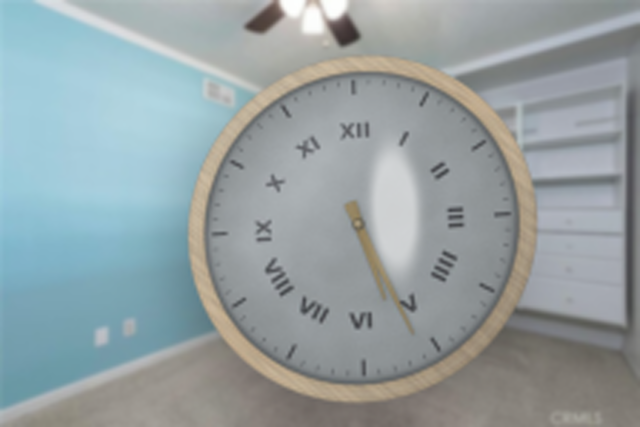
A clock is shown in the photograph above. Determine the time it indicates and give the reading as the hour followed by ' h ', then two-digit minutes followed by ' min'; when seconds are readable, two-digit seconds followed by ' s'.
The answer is 5 h 26 min
